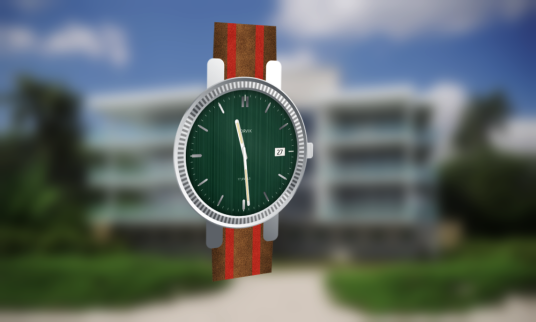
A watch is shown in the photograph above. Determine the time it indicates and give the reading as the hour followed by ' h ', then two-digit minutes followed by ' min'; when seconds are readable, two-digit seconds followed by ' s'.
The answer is 11 h 29 min
